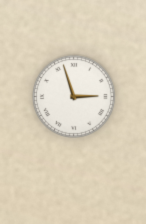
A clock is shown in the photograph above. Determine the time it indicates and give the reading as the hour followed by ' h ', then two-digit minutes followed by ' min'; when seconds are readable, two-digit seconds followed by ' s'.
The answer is 2 h 57 min
